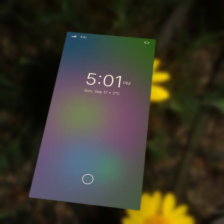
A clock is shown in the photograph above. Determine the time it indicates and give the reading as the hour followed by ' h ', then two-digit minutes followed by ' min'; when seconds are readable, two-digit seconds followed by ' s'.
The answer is 5 h 01 min
